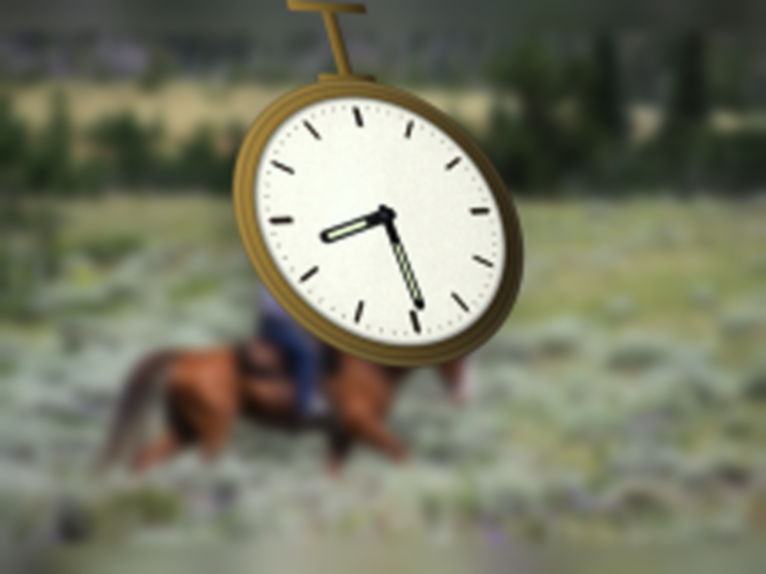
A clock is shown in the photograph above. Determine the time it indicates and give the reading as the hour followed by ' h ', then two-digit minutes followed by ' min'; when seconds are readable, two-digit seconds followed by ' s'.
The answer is 8 h 29 min
